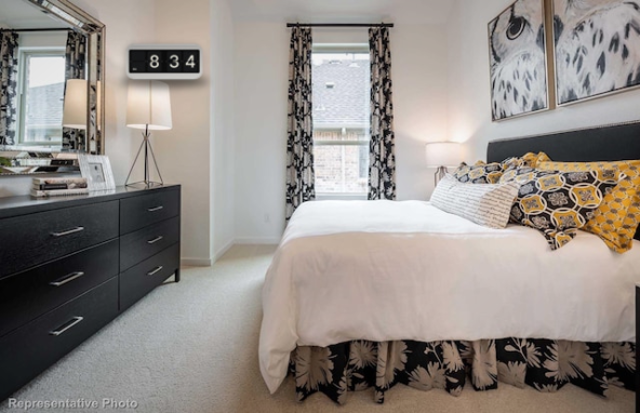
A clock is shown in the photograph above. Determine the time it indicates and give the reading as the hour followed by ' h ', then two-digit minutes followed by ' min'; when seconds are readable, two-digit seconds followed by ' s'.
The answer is 8 h 34 min
